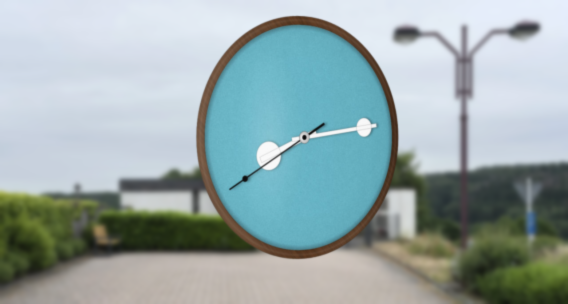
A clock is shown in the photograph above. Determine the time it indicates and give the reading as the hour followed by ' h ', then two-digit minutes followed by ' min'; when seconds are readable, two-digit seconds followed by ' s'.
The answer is 8 h 13 min 40 s
